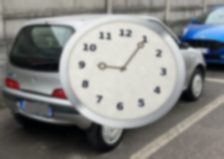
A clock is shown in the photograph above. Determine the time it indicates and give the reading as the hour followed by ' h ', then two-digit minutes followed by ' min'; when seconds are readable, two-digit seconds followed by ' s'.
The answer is 9 h 05 min
